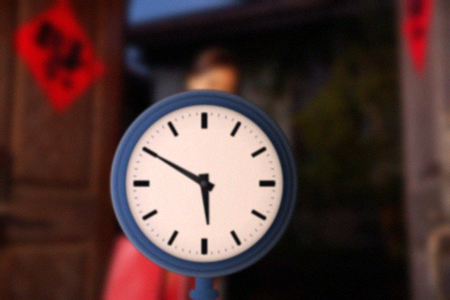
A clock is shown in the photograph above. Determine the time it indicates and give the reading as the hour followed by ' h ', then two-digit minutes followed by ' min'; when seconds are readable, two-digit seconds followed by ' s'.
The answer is 5 h 50 min
